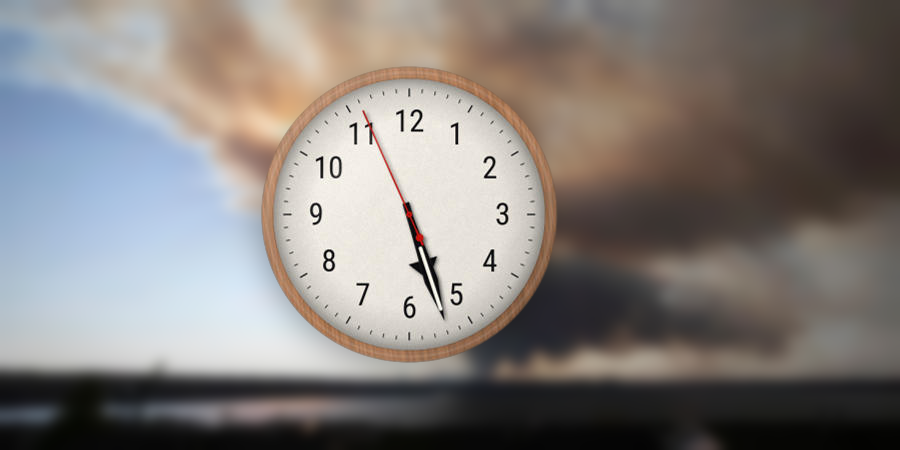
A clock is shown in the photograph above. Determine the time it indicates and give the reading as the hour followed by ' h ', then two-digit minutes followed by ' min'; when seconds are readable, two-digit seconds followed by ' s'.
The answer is 5 h 26 min 56 s
